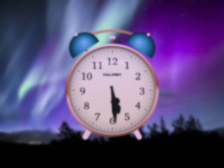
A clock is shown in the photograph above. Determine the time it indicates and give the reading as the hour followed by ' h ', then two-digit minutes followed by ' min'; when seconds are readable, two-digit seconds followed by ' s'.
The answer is 5 h 29 min
